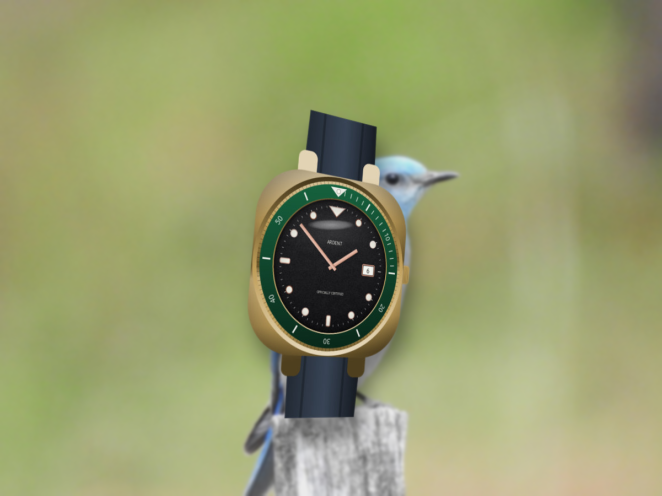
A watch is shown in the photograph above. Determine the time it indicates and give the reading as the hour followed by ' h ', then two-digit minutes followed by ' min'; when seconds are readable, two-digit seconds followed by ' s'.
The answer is 1 h 52 min
